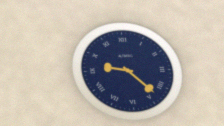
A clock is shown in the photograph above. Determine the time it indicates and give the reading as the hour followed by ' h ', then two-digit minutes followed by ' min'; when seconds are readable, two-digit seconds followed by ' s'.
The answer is 9 h 23 min
